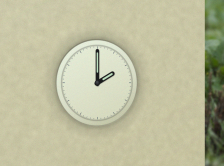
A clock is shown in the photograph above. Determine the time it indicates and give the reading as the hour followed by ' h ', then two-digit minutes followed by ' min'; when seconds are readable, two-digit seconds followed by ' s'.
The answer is 2 h 00 min
